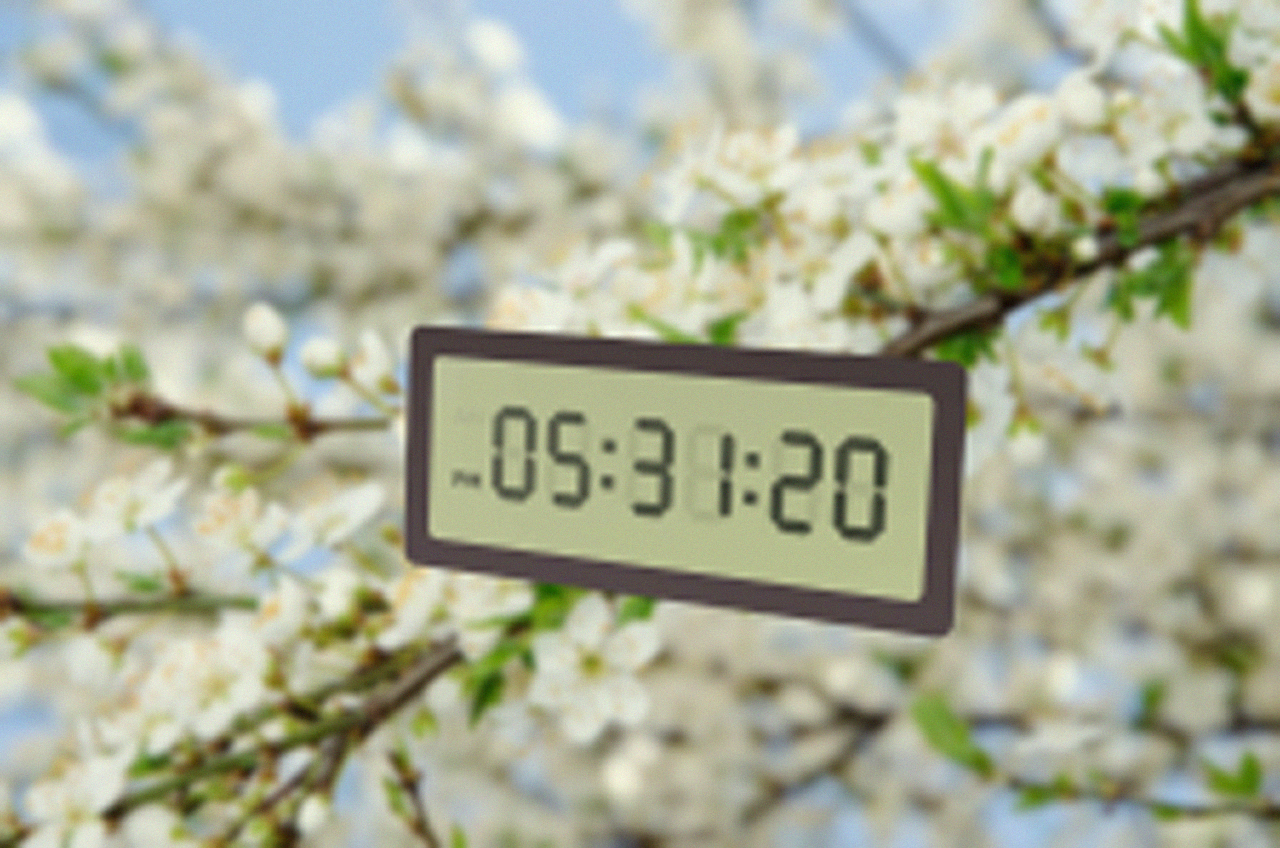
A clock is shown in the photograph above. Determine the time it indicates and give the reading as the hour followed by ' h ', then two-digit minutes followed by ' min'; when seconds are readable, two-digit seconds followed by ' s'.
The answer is 5 h 31 min 20 s
